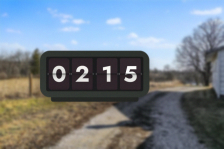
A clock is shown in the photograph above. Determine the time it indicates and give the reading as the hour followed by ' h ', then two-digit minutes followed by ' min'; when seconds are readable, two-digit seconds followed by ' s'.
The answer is 2 h 15 min
